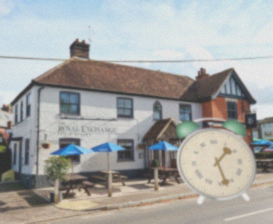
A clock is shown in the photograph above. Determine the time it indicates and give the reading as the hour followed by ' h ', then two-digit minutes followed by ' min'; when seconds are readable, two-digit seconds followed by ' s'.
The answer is 1 h 28 min
